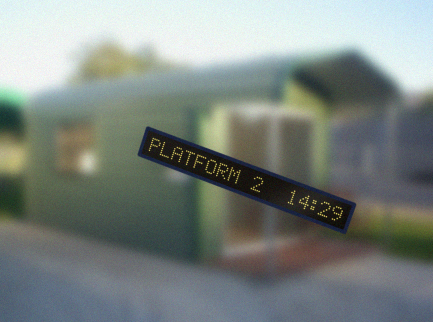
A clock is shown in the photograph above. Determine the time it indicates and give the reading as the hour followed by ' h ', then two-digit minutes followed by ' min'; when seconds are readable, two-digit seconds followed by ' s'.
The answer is 14 h 29 min
